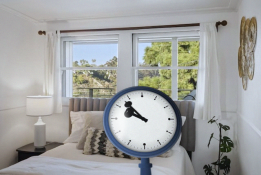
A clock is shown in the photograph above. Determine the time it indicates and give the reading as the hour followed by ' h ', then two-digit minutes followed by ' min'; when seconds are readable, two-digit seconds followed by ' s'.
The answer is 9 h 53 min
